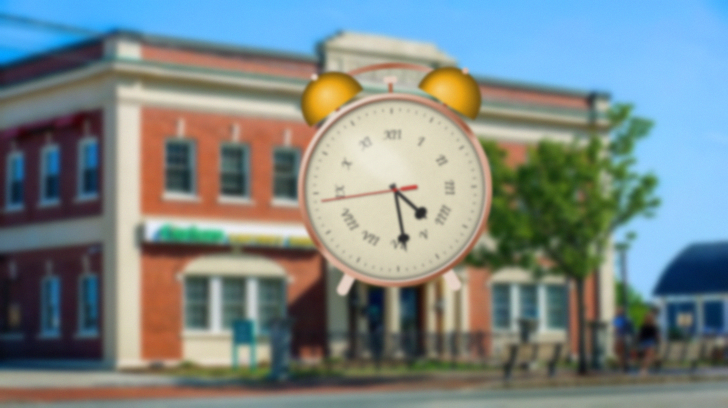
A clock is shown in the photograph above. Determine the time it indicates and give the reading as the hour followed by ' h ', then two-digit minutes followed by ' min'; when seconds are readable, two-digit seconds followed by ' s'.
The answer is 4 h 28 min 44 s
